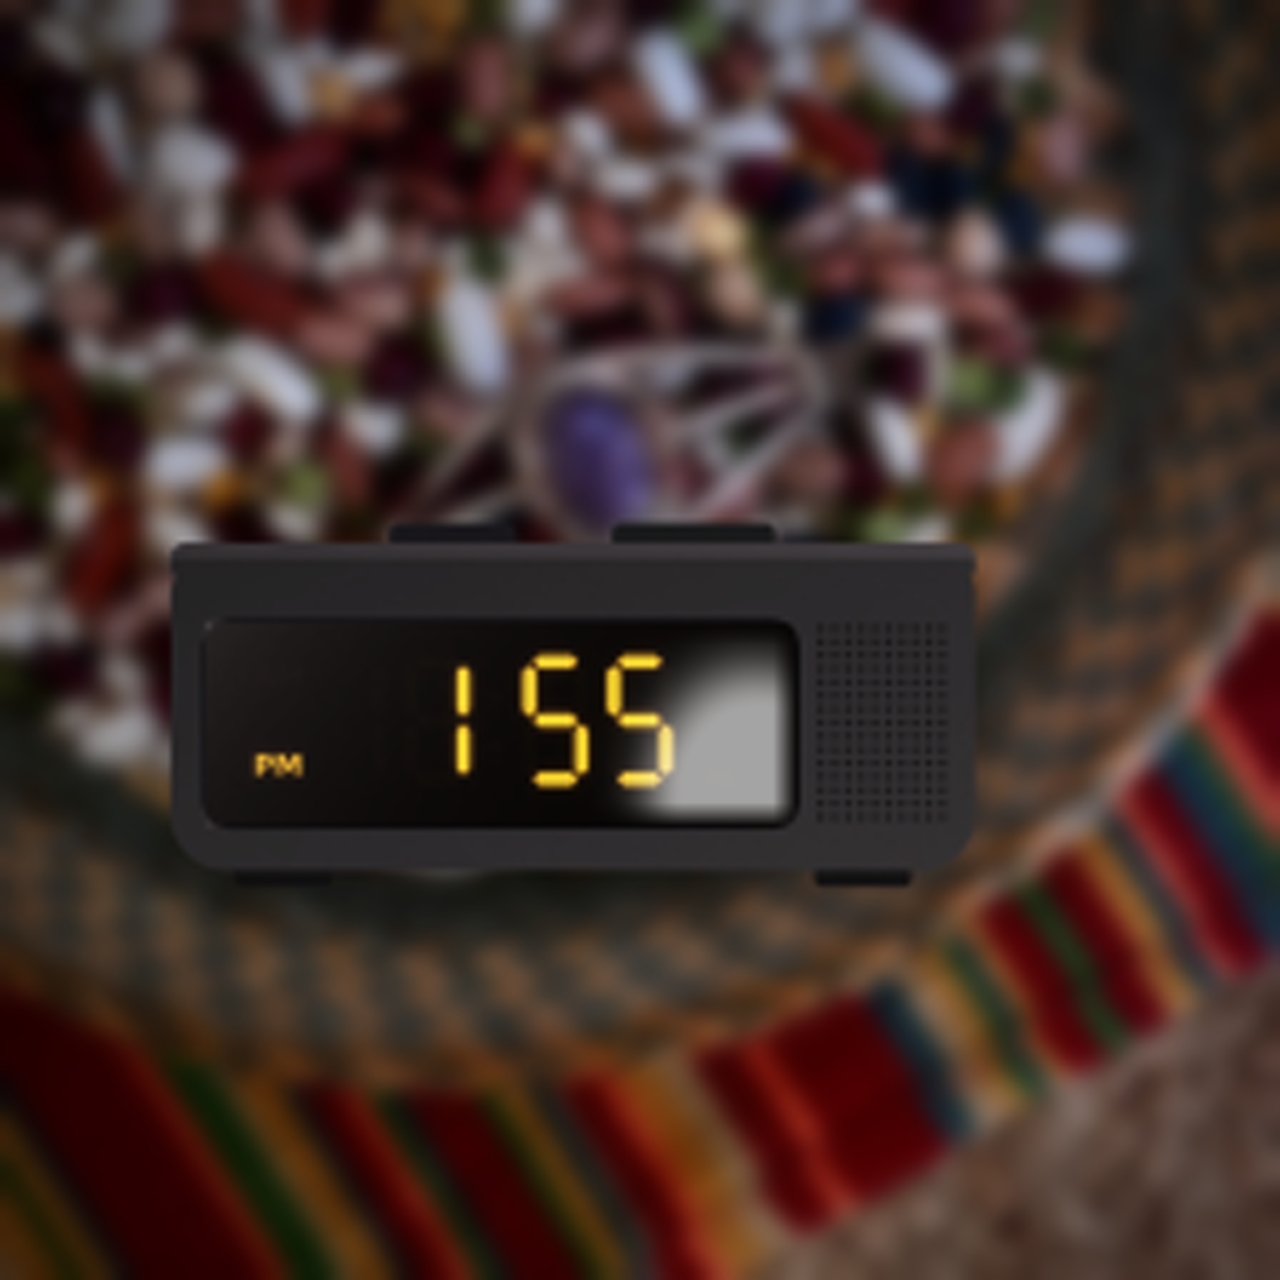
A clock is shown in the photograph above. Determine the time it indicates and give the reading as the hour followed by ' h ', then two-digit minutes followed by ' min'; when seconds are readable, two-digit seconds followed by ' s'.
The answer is 1 h 55 min
